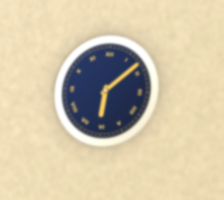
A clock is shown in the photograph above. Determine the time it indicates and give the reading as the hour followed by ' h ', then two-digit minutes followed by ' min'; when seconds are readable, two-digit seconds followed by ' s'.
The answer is 6 h 08 min
